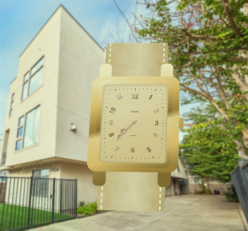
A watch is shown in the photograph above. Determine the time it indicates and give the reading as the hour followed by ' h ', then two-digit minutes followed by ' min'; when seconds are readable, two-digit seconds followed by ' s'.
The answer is 7 h 37 min
